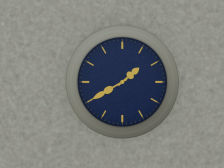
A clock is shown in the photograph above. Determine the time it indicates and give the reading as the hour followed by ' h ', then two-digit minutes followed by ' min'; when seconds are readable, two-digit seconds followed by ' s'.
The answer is 1 h 40 min
